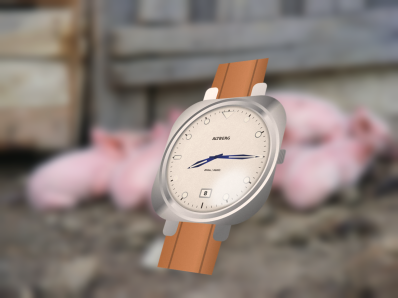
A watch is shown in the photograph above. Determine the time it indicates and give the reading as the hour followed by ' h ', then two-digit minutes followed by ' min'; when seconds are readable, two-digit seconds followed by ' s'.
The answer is 8 h 15 min
